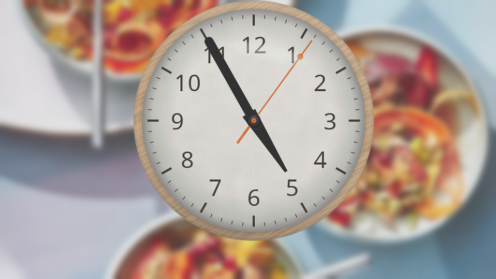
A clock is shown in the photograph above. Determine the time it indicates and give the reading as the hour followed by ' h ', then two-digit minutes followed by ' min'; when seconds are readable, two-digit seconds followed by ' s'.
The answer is 4 h 55 min 06 s
